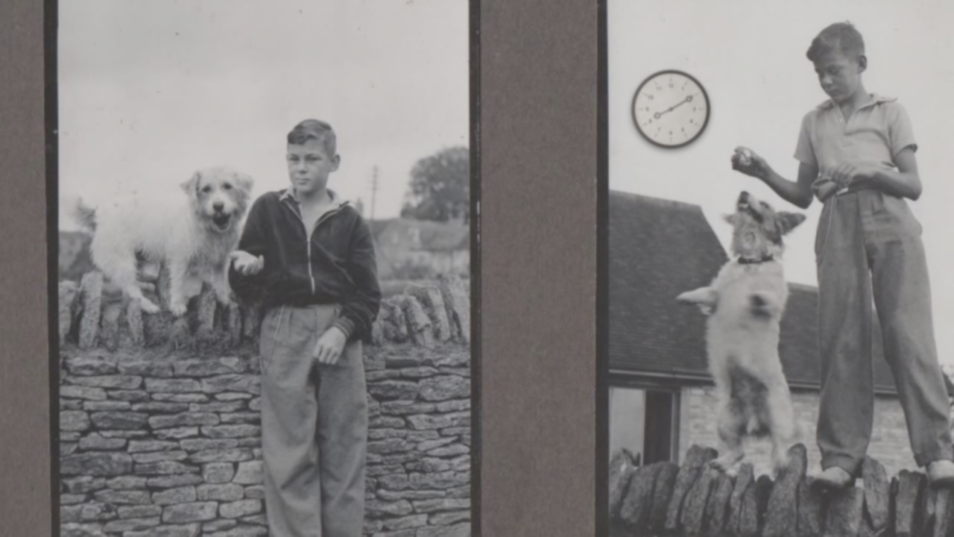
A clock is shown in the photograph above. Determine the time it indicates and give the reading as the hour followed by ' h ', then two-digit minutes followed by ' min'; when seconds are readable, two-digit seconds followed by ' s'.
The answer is 8 h 10 min
